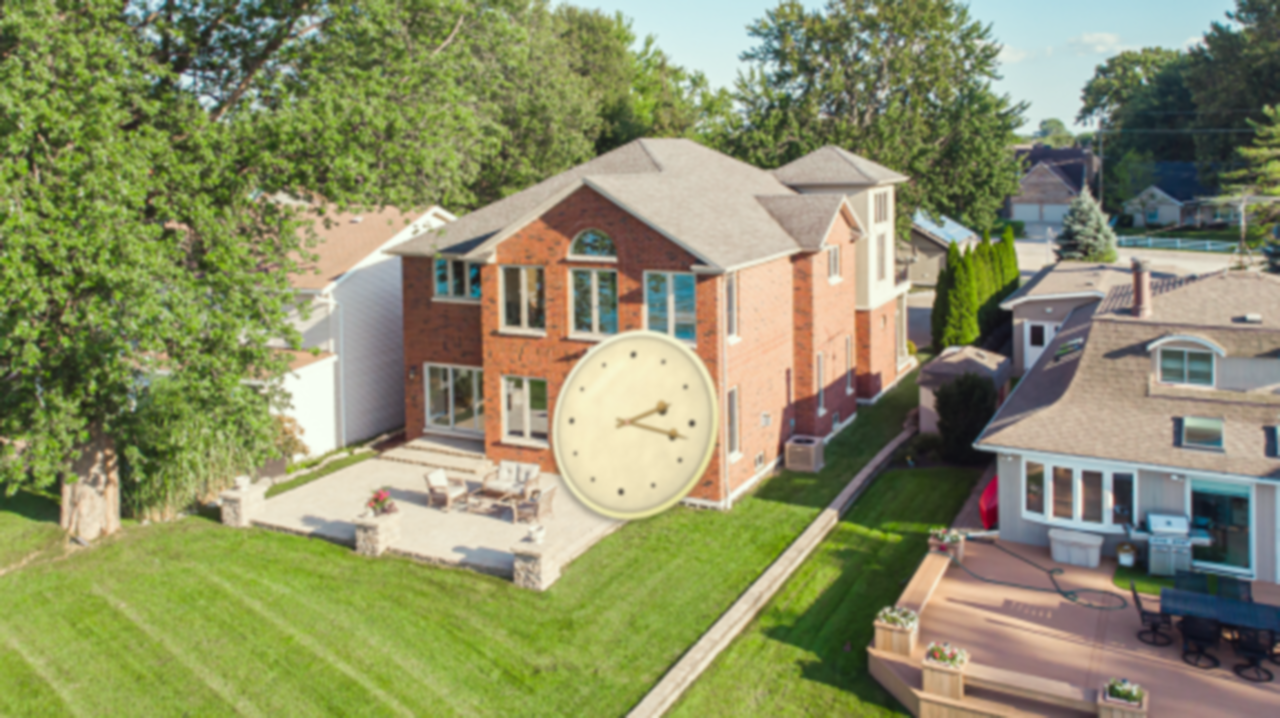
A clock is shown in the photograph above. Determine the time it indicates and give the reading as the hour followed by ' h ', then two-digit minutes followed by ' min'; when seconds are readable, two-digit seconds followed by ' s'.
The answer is 2 h 17 min
